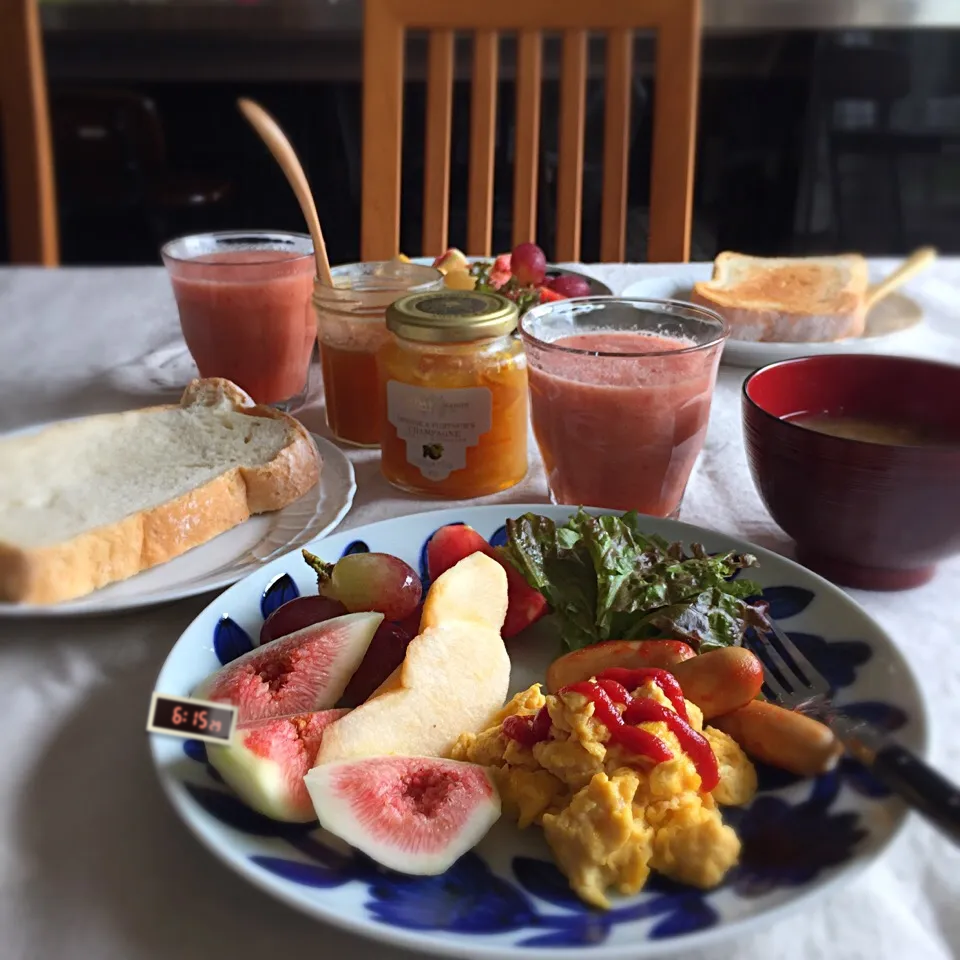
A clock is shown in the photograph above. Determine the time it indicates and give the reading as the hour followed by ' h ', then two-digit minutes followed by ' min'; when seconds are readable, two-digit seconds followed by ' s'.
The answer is 6 h 15 min
